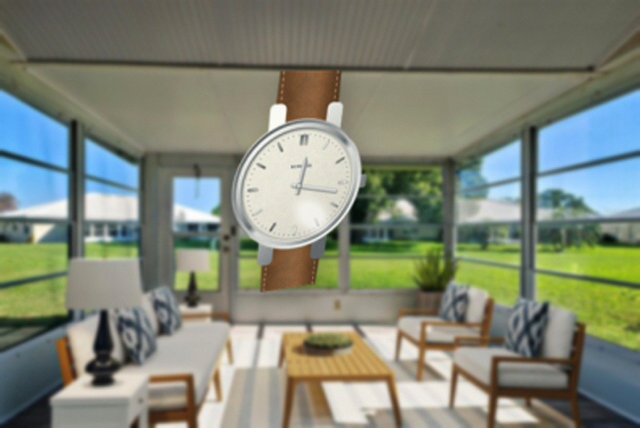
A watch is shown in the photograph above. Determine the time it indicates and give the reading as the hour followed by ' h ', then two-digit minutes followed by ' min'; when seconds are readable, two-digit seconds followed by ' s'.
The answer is 12 h 17 min
